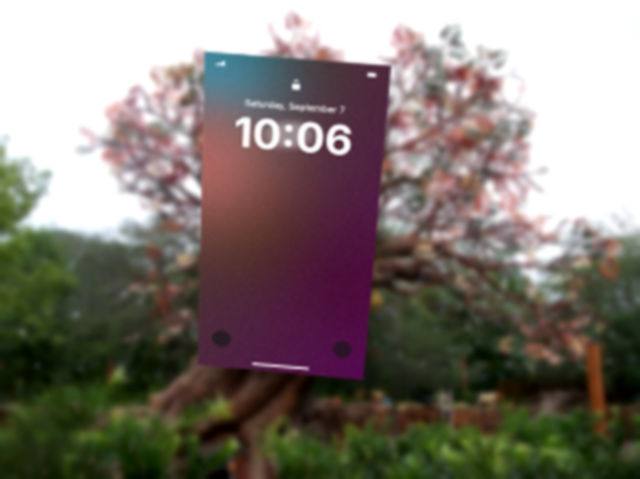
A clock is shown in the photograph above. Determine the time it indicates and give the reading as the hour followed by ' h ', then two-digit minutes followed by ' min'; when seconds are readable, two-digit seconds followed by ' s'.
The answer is 10 h 06 min
